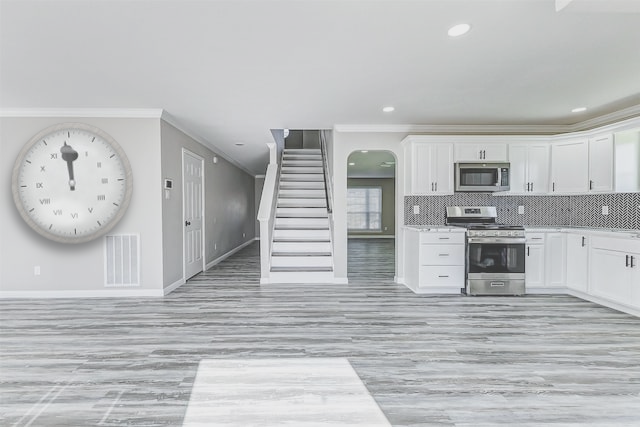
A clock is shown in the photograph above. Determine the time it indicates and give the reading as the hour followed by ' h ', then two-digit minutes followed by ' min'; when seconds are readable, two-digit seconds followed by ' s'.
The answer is 11 h 59 min
